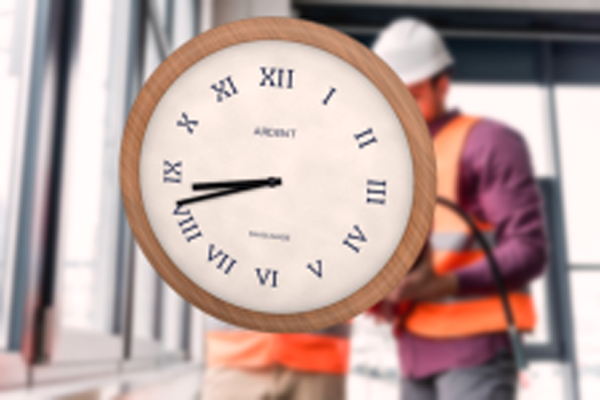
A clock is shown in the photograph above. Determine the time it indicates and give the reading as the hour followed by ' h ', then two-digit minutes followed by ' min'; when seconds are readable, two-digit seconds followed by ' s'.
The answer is 8 h 42 min
